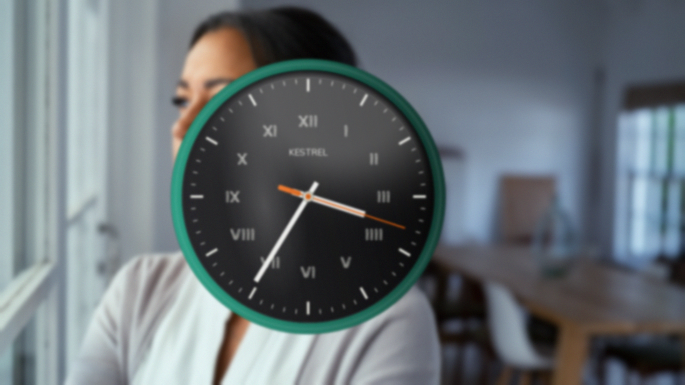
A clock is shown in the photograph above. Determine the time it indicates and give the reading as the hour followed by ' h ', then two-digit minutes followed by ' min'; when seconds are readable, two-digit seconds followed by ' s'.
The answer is 3 h 35 min 18 s
